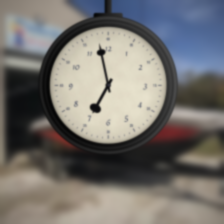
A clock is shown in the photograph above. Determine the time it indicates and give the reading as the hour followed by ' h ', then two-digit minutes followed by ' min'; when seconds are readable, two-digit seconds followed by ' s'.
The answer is 6 h 58 min
